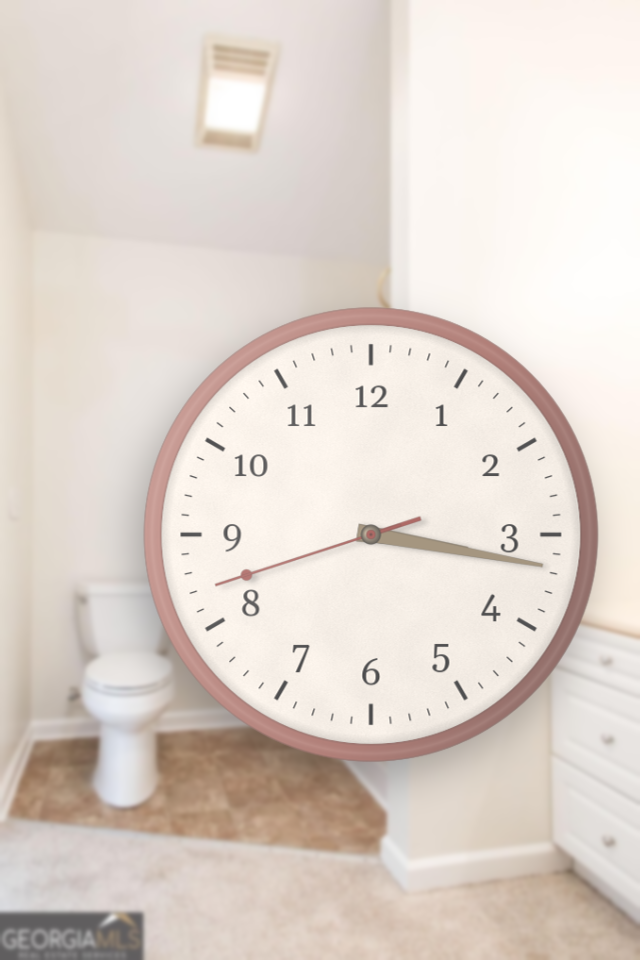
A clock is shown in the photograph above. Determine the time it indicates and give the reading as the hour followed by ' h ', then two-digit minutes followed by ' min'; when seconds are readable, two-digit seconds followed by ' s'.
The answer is 3 h 16 min 42 s
